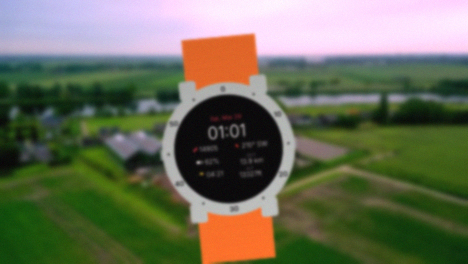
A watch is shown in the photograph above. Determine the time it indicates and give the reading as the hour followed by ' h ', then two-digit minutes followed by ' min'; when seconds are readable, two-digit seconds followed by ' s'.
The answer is 1 h 01 min
